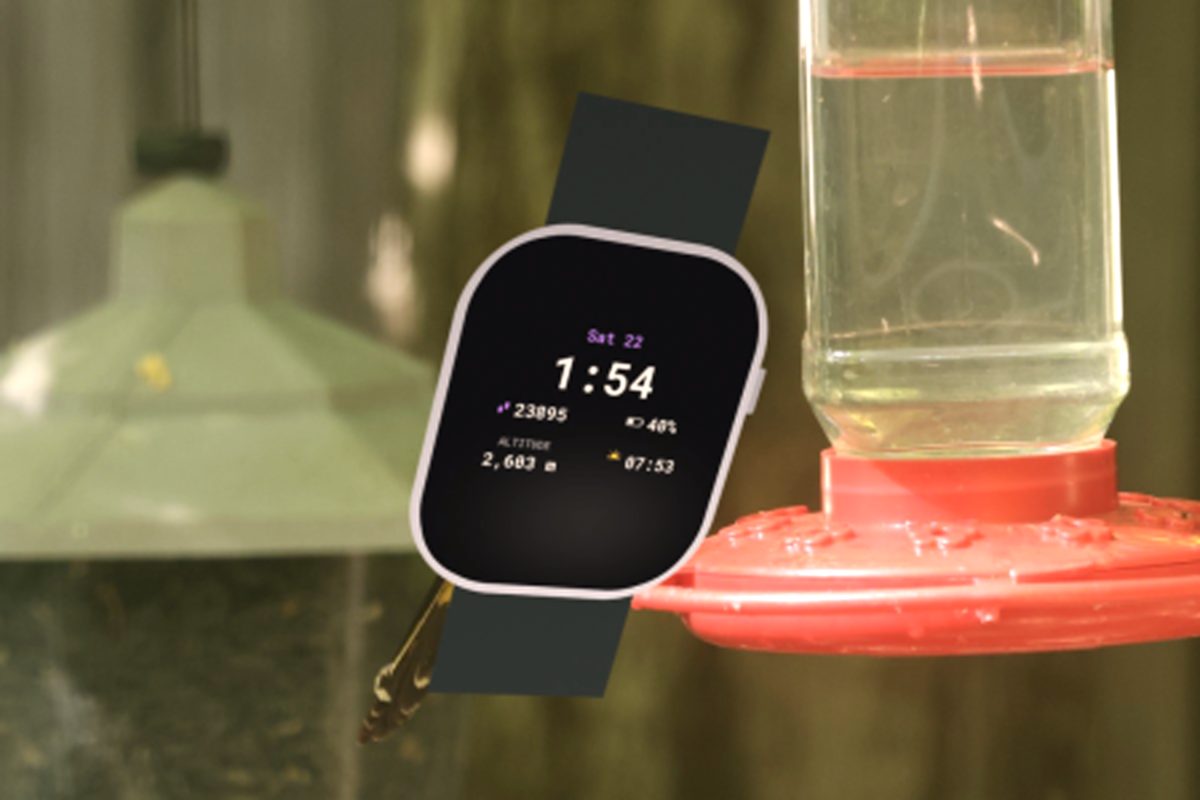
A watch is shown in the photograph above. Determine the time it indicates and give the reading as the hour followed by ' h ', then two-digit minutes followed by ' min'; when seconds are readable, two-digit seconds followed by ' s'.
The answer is 1 h 54 min
